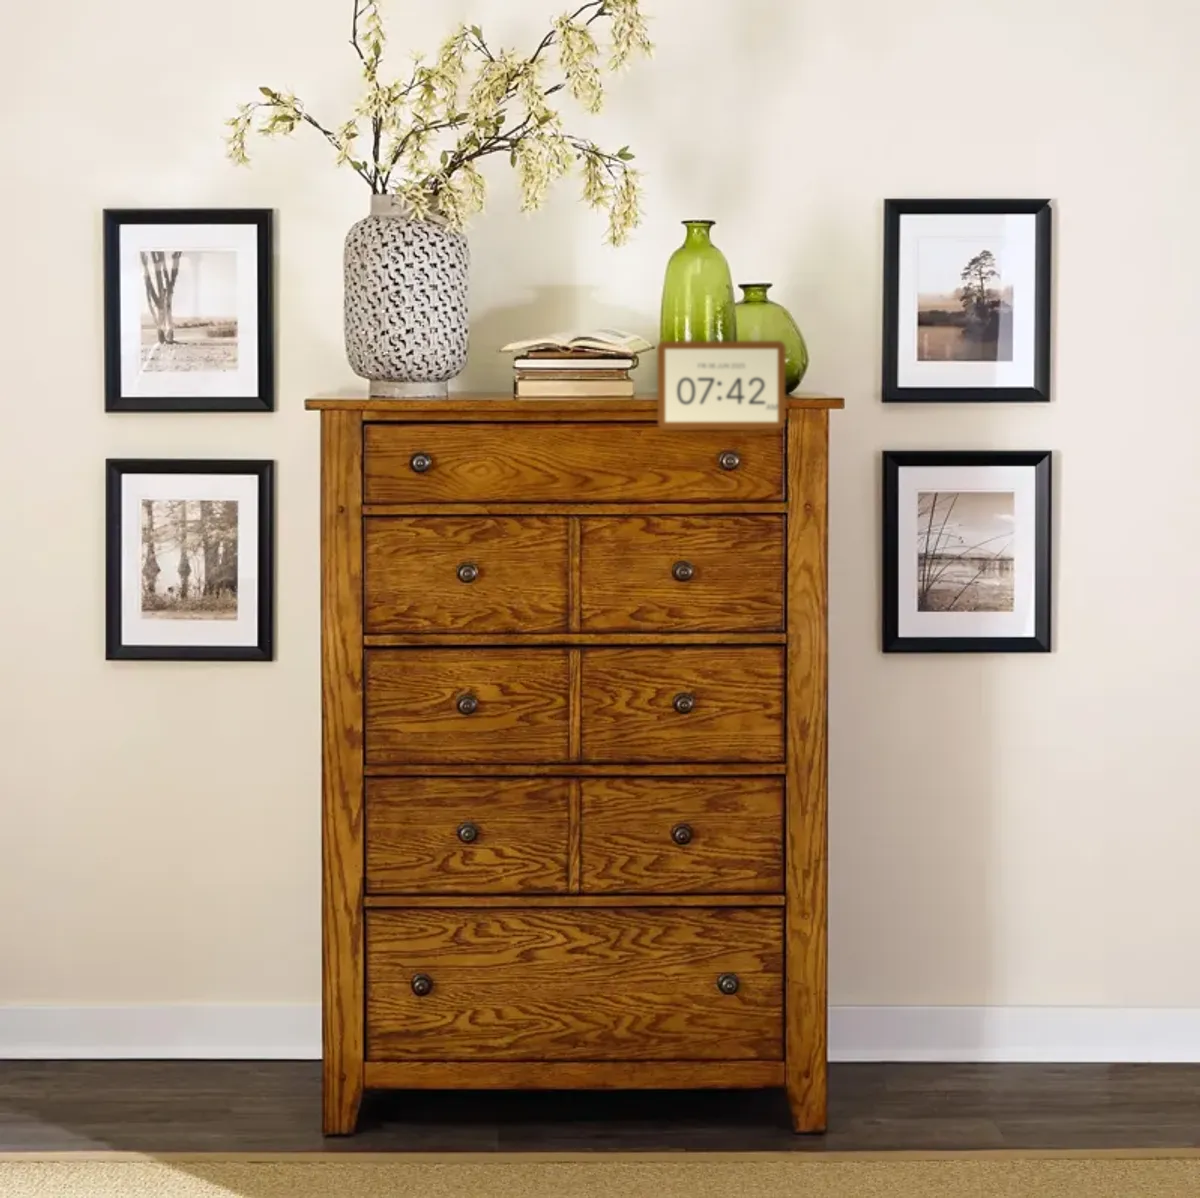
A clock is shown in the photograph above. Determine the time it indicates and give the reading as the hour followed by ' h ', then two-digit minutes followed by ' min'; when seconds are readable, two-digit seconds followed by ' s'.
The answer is 7 h 42 min
